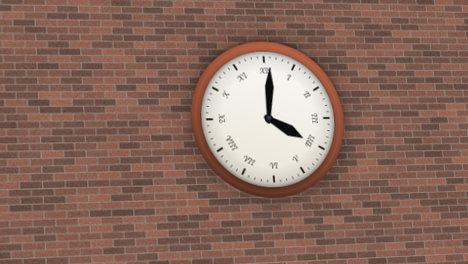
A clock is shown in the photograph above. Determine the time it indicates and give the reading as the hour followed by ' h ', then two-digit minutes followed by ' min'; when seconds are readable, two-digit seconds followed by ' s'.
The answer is 4 h 01 min
